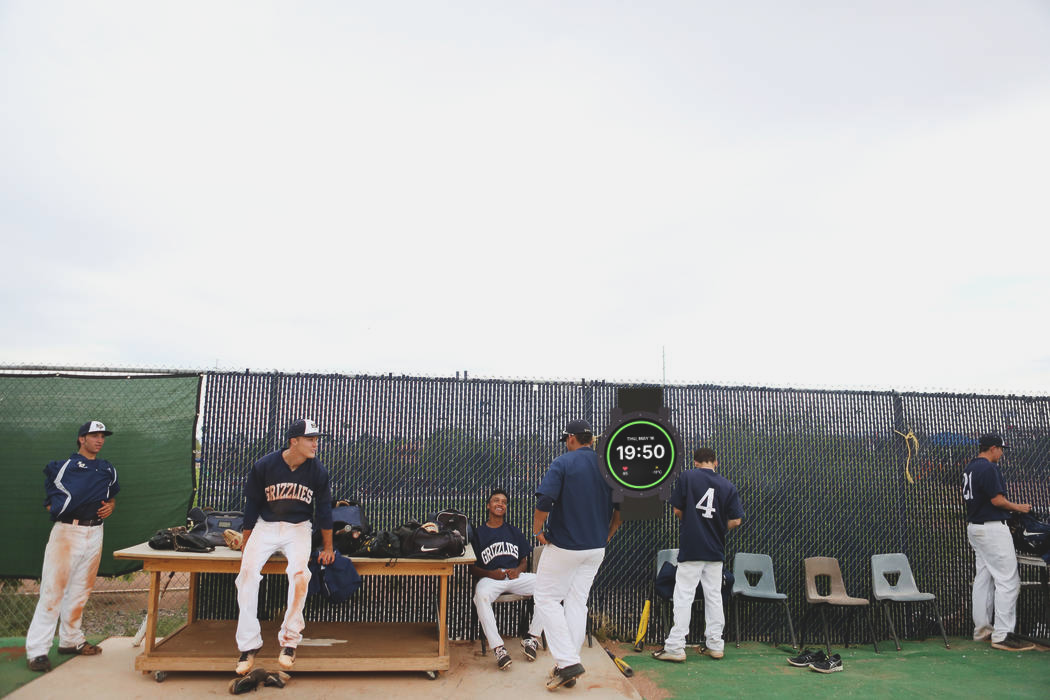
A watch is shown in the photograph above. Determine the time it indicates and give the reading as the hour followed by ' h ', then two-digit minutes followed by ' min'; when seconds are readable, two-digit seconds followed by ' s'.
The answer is 19 h 50 min
